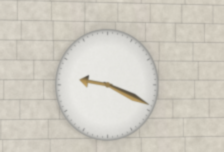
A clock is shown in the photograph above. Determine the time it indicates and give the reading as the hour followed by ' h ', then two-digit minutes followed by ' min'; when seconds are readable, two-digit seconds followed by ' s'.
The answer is 9 h 19 min
